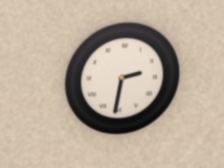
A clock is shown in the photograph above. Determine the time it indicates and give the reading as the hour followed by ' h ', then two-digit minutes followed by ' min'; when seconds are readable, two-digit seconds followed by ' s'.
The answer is 2 h 31 min
